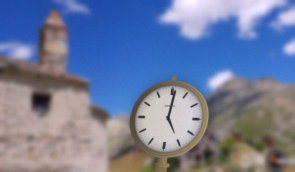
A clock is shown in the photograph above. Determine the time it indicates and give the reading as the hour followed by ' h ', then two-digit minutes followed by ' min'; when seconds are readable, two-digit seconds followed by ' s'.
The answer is 5 h 01 min
